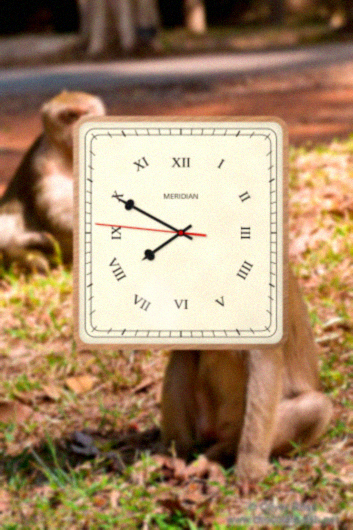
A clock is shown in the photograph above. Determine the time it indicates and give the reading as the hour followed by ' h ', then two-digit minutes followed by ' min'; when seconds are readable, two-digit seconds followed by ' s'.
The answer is 7 h 49 min 46 s
